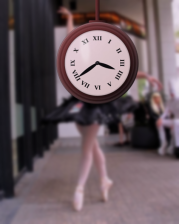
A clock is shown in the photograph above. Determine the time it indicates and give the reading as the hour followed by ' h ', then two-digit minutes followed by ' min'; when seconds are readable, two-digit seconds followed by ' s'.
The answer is 3 h 39 min
